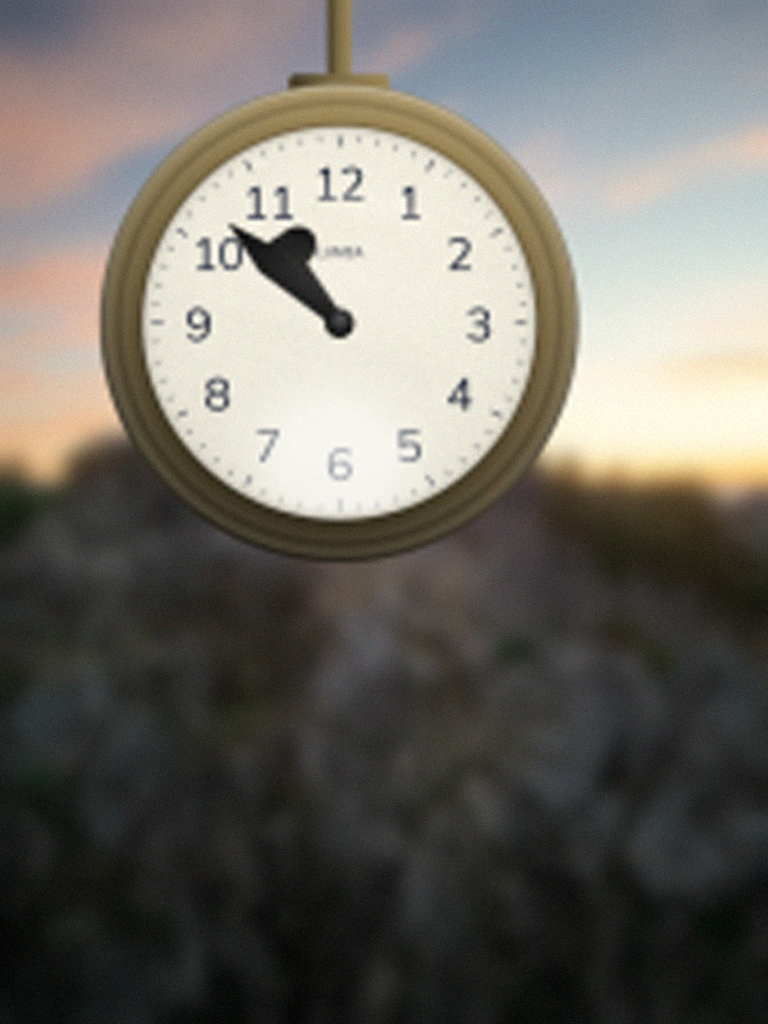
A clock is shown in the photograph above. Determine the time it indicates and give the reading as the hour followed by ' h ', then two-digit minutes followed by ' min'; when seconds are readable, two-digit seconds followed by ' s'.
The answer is 10 h 52 min
